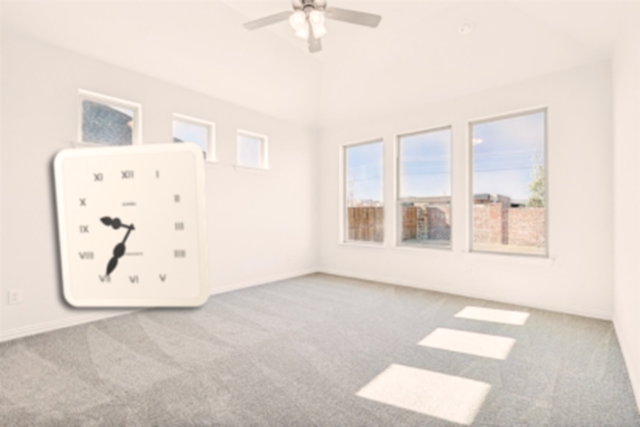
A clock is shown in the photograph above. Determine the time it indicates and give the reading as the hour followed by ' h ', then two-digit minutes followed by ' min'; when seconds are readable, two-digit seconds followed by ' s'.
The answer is 9 h 35 min
